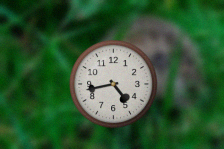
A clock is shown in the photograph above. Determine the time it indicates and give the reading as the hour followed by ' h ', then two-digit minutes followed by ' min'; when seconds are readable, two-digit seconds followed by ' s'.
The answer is 4 h 43 min
